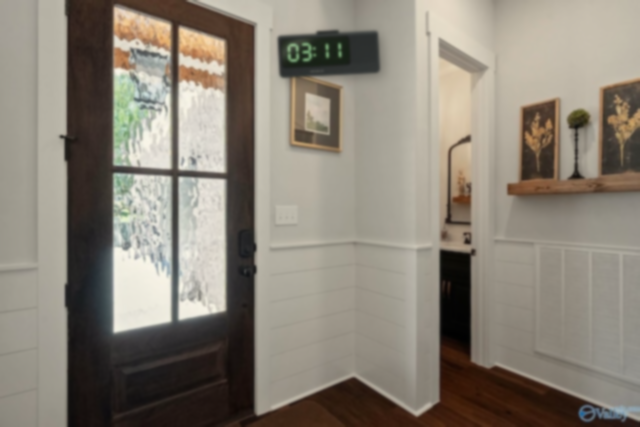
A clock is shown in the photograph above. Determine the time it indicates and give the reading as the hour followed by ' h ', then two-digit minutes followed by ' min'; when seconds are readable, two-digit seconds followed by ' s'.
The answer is 3 h 11 min
